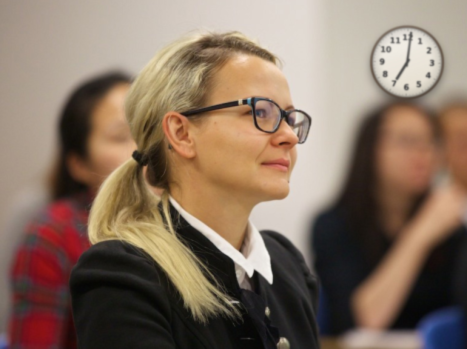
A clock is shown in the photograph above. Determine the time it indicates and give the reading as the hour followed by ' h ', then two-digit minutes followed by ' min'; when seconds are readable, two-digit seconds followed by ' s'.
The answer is 7 h 01 min
